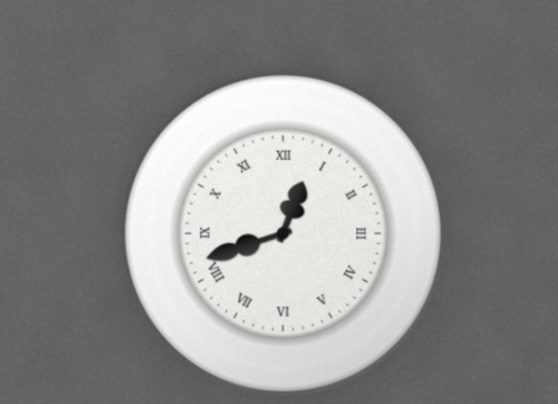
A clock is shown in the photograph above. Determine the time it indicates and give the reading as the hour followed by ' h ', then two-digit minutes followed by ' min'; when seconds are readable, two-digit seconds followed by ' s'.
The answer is 12 h 42 min
